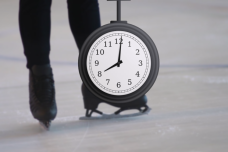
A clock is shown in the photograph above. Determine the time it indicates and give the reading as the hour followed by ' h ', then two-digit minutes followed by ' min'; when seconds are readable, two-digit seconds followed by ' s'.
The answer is 8 h 01 min
